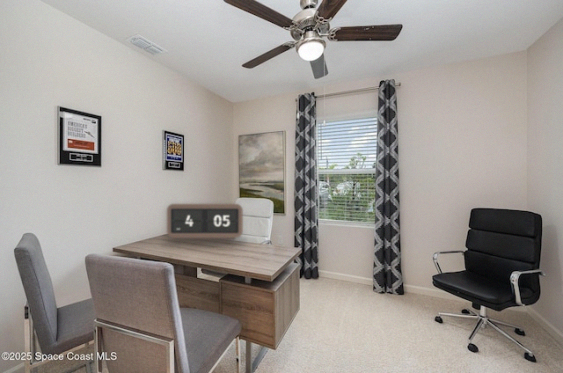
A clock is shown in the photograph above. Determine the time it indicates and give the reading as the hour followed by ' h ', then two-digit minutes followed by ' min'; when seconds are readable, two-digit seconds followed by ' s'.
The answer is 4 h 05 min
